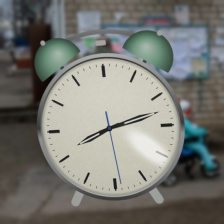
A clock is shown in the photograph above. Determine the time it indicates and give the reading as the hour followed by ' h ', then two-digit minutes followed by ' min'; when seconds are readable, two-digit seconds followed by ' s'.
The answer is 8 h 12 min 29 s
